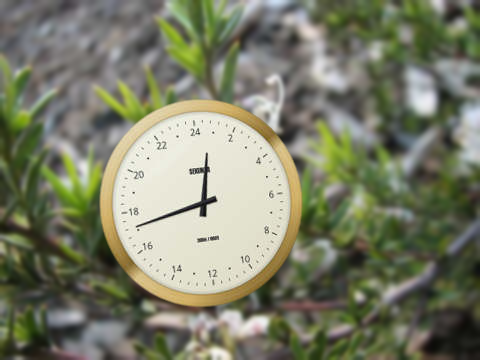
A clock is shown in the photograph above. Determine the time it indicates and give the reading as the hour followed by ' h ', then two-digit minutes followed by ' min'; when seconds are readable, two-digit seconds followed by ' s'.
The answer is 0 h 43 min
